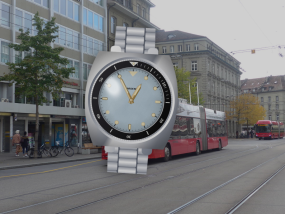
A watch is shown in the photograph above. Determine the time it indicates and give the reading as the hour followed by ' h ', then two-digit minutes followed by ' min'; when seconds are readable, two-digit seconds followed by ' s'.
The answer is 12 h 55 min
